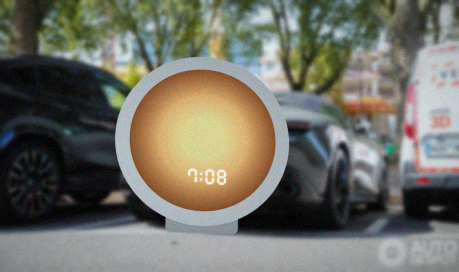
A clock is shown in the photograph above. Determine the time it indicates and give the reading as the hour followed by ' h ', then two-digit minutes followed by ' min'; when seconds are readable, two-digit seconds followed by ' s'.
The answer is 7 h 08 min
